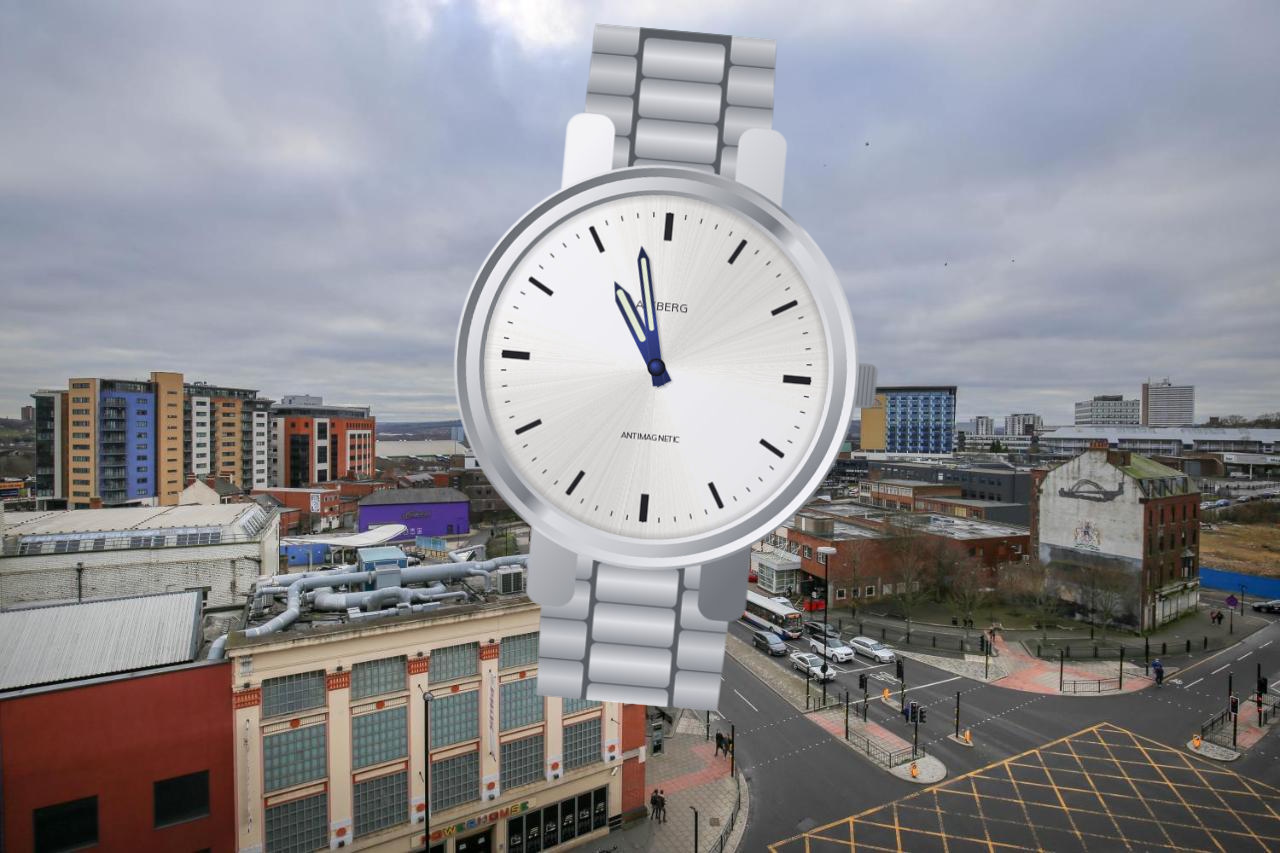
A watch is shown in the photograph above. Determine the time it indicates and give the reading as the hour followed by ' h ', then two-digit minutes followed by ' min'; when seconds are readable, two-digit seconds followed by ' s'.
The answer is 10 h 58 min
